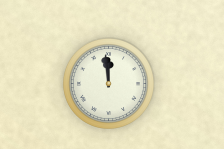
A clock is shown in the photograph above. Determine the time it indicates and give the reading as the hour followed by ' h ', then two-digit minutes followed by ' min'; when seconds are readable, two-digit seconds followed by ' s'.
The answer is 11 h 59 min
